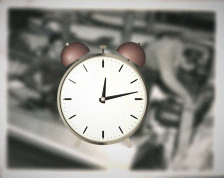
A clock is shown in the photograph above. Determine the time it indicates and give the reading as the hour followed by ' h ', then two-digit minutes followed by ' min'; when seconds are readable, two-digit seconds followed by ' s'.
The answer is 12 h 13 min
